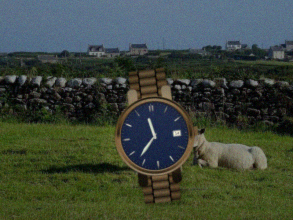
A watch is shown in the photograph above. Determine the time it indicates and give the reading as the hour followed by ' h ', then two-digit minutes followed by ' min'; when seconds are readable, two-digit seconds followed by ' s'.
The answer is 11 h 37 min
